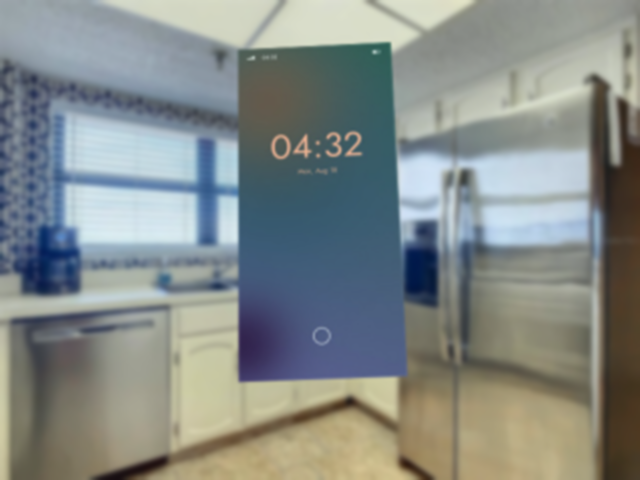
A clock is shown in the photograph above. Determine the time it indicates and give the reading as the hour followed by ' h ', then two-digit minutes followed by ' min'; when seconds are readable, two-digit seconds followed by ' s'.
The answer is 4 h 32 min
